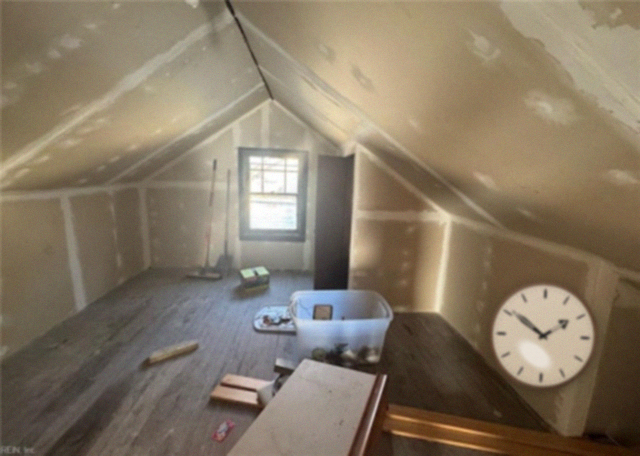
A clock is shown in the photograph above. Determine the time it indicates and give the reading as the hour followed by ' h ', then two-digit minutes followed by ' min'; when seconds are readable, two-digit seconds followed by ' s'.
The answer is 1 h 51 min
